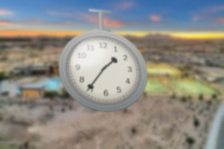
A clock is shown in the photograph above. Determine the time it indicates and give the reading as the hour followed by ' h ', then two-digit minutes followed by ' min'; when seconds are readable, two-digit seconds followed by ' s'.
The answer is 1 h 36 min
